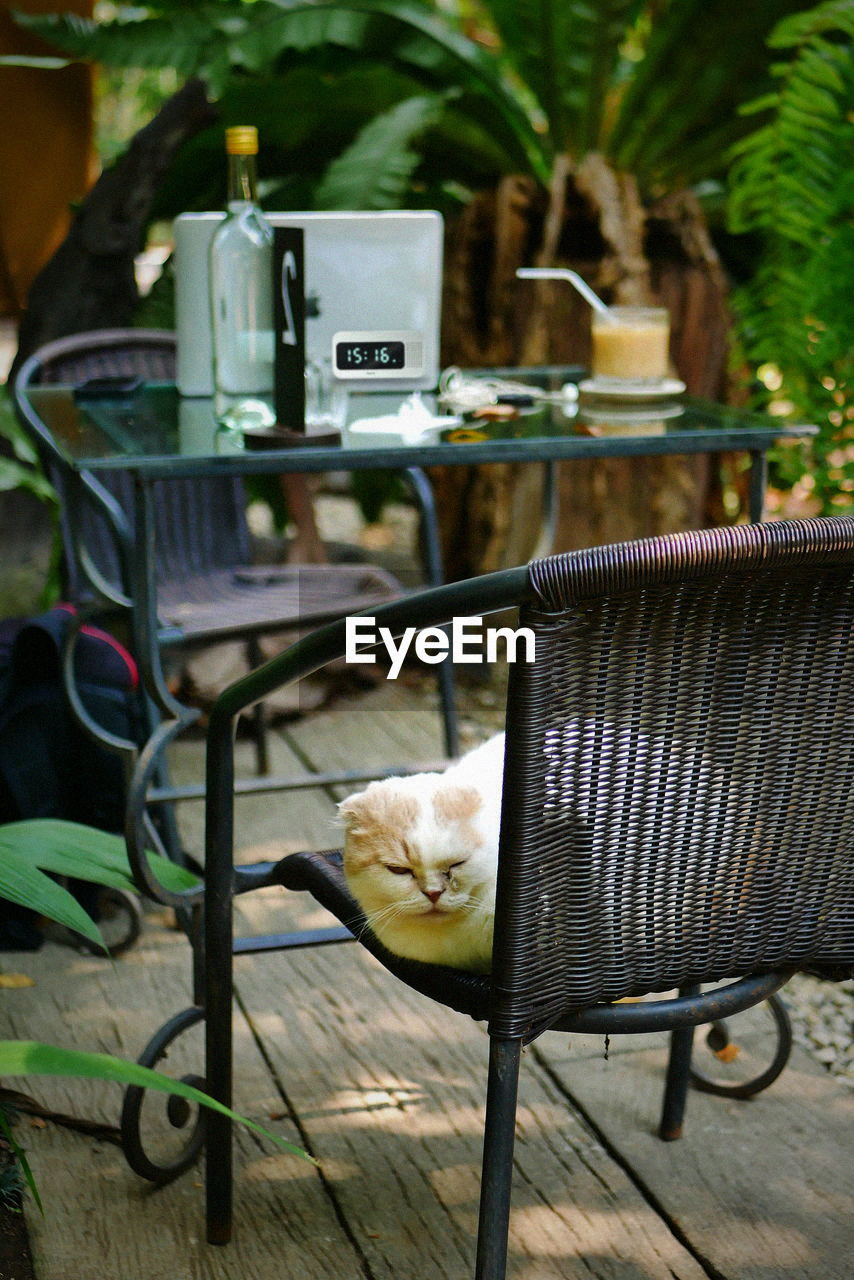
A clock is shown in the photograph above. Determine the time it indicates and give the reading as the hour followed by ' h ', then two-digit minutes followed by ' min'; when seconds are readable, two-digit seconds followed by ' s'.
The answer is 15 h 16 min
